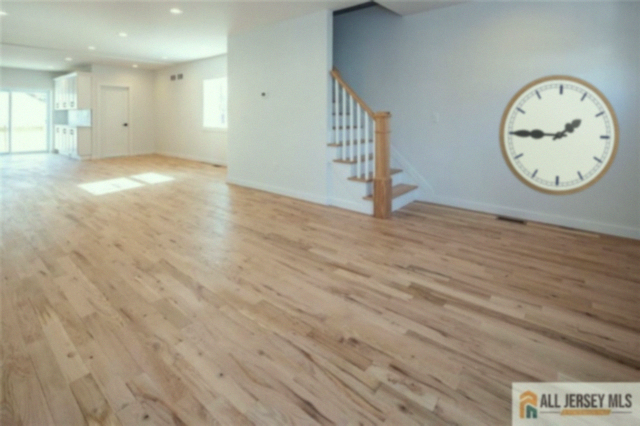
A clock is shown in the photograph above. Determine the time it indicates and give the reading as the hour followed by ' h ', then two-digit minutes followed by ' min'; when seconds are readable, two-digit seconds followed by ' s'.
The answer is 1 h 45 min
